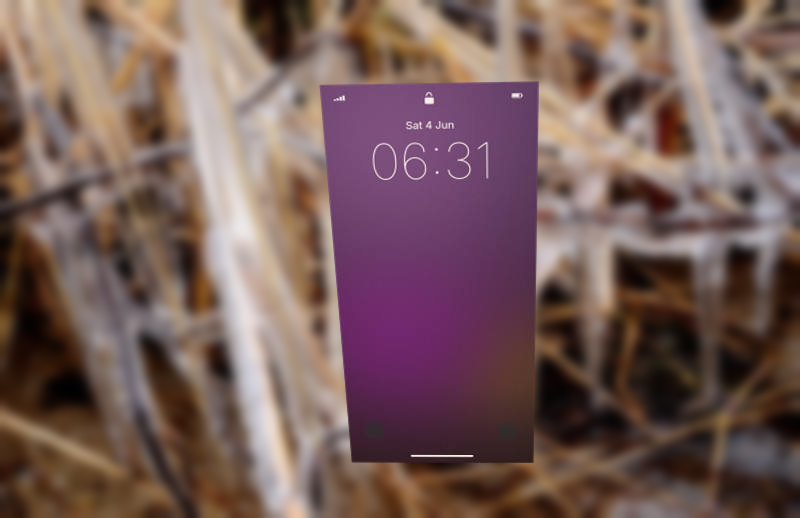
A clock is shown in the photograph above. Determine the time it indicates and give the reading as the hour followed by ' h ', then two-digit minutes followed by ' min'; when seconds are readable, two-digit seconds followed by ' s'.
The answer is 6 h 31 min
